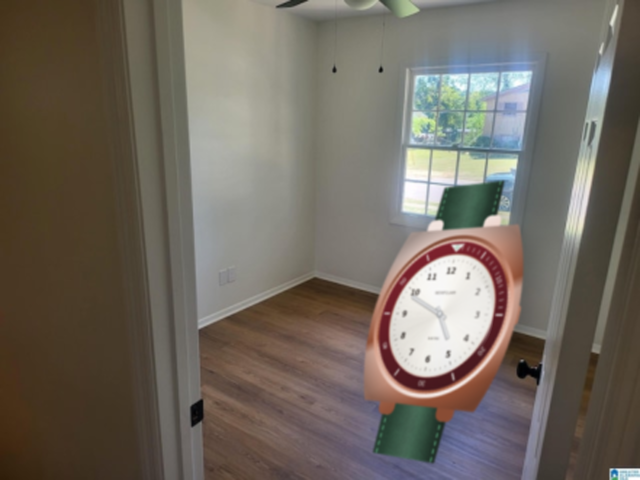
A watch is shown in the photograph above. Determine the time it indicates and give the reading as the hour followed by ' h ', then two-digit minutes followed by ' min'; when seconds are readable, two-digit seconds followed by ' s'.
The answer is 4 h 49 min
